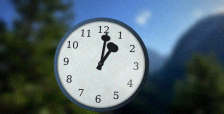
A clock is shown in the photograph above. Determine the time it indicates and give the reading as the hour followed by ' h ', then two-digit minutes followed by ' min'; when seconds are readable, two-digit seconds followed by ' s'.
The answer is 1 h 01 min
